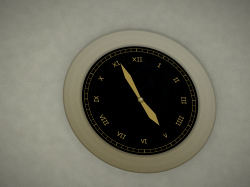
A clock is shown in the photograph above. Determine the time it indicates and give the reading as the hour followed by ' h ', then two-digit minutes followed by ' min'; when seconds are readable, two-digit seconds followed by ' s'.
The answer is 4 h 56 min
